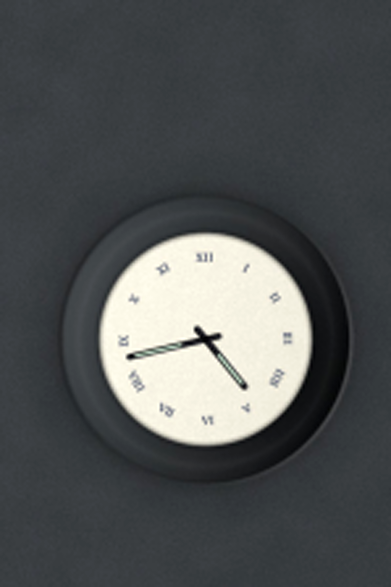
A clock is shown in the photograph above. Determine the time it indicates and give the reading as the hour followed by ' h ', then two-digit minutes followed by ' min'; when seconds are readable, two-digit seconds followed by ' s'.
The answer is 4 h 43 min
